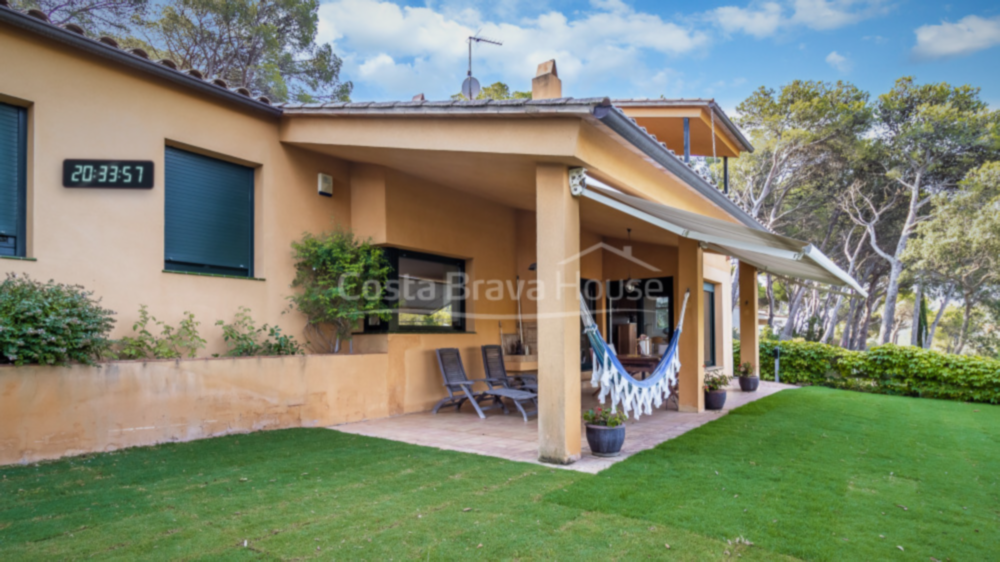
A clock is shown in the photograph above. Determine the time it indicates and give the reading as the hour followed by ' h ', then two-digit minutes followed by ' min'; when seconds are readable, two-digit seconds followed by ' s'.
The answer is 20 h 33 min 57 s
